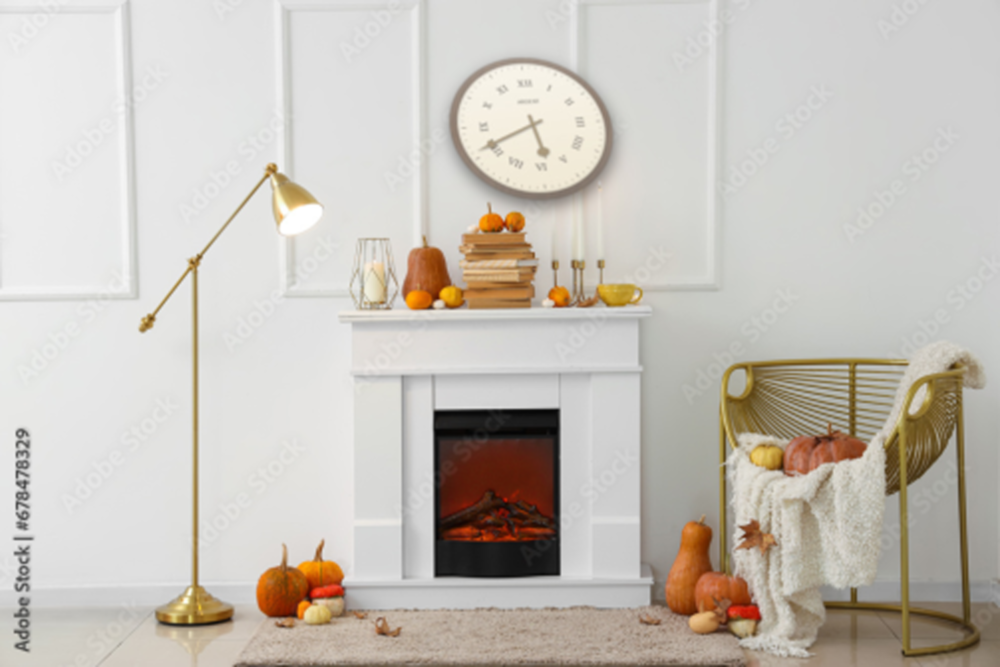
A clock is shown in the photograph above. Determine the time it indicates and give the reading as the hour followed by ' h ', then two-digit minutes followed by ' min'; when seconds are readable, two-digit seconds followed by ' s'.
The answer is 5 h 41 min
